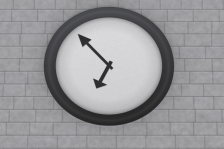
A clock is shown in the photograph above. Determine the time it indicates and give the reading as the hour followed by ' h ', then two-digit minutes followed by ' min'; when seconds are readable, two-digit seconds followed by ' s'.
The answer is 6 h 53 min
